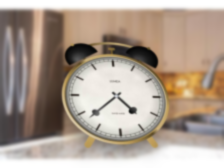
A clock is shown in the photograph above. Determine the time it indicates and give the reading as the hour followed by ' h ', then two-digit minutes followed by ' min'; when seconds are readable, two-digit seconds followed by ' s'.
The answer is 4 h 38 min
